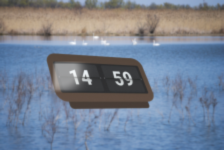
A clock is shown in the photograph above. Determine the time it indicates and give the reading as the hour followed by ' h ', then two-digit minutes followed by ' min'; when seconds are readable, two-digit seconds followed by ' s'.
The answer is 14 h 59 min
